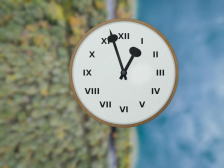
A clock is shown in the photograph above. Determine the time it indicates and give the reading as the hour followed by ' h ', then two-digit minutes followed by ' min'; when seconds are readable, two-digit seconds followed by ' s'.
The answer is 12 h 57 min
